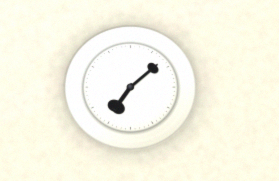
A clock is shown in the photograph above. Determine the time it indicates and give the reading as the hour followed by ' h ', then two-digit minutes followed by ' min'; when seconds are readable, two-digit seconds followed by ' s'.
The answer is 7 h 08 min
